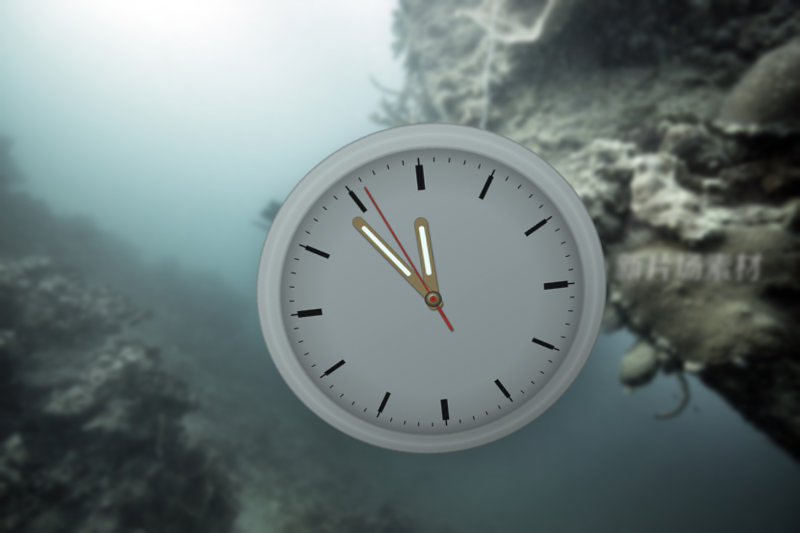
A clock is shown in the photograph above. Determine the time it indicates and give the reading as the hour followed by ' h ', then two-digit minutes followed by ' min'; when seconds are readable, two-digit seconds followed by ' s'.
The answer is 11 h 53 min 56 s
